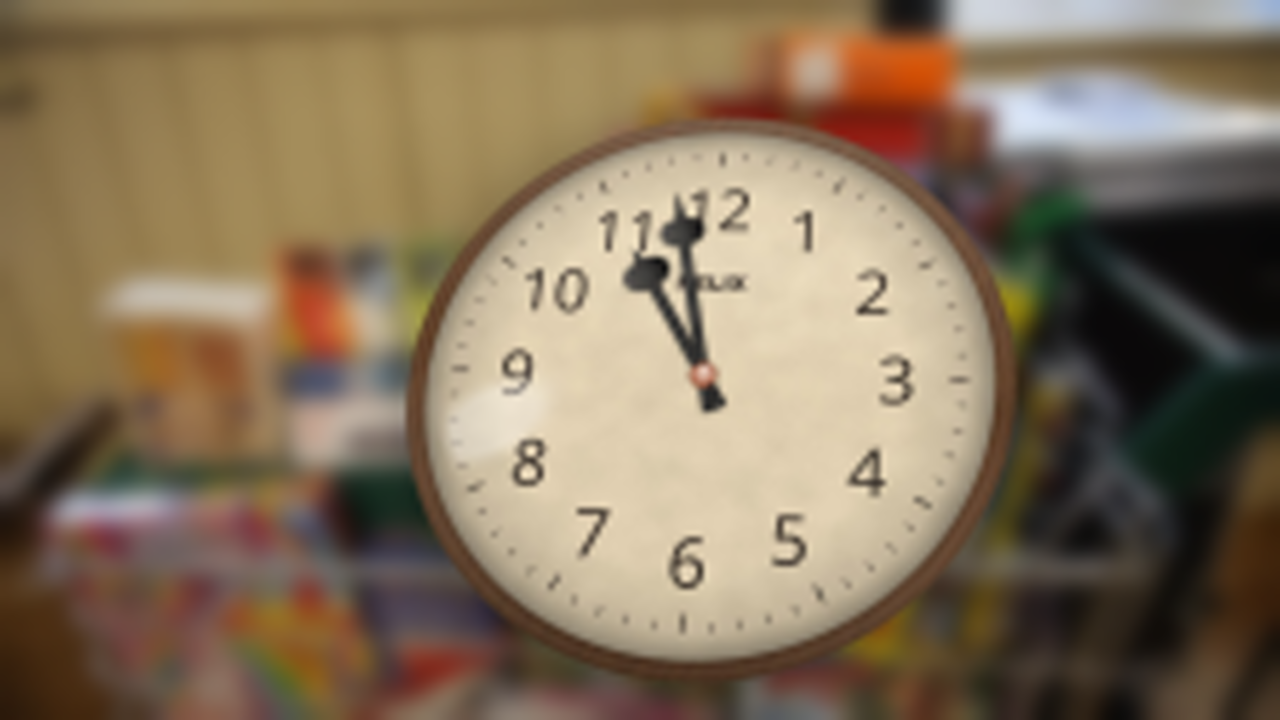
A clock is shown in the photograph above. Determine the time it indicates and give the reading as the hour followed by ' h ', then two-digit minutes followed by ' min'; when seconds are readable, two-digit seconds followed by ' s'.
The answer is 10 h 58 min
